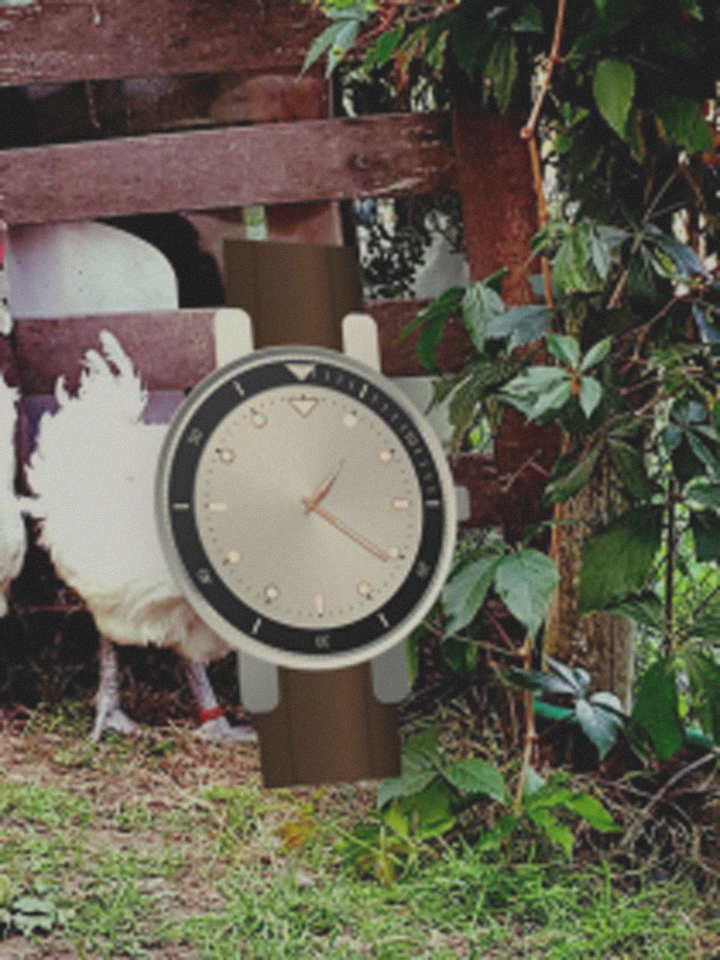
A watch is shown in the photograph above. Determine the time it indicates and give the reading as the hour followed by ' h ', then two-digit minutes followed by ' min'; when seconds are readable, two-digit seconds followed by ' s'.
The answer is 1 h 21 min
